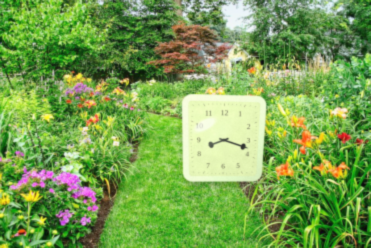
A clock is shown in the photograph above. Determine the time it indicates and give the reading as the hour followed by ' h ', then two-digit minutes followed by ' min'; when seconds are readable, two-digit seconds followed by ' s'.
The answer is 8 h 18 min
